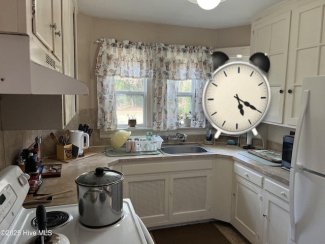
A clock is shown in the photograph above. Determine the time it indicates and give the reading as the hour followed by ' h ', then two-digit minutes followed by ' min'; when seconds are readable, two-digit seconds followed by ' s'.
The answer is 5 h 20 min
